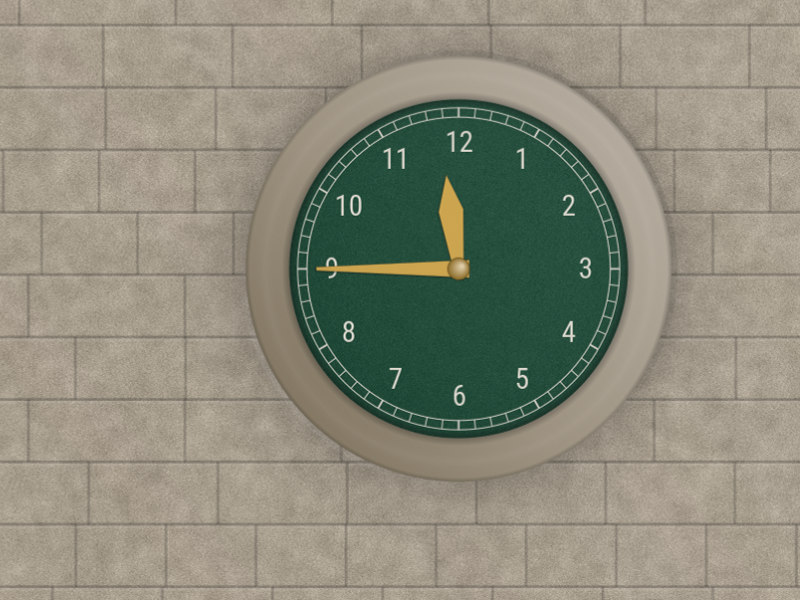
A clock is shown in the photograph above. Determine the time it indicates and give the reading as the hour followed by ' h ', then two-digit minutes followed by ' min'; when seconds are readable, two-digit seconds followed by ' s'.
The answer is 11 h 45 min
